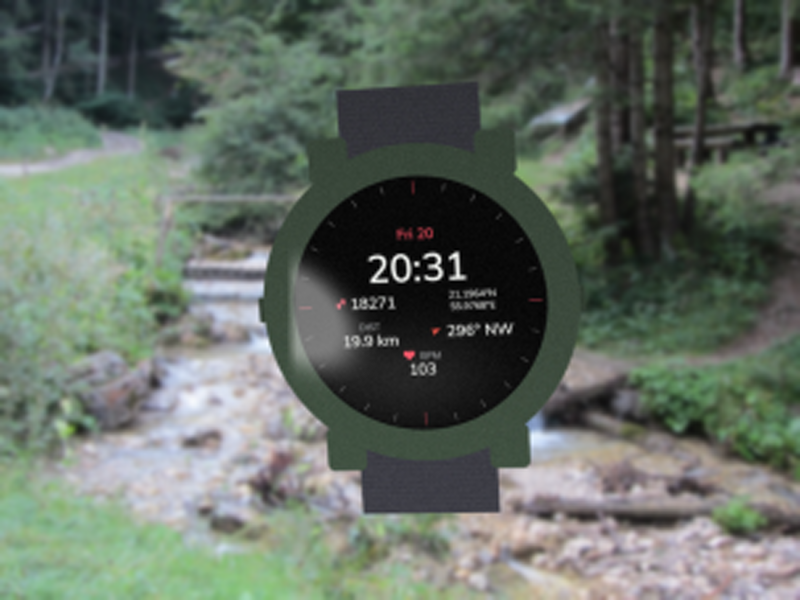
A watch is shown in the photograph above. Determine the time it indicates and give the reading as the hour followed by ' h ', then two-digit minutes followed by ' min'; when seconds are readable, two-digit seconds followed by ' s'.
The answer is 20 h 31 min
